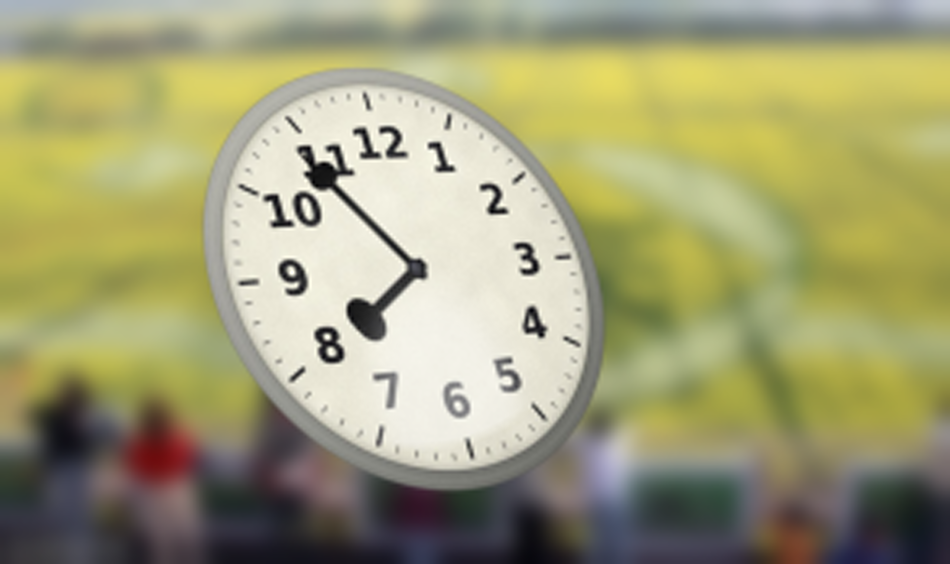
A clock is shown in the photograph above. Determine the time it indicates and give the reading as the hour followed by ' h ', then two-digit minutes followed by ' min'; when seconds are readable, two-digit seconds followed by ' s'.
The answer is 7 h 54 min
